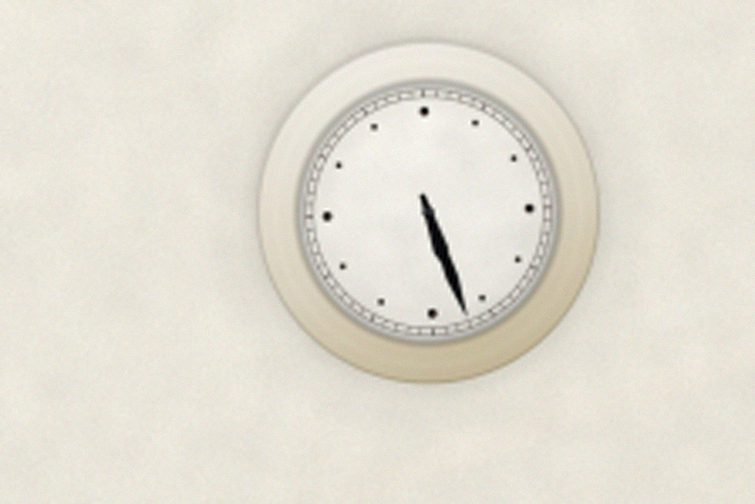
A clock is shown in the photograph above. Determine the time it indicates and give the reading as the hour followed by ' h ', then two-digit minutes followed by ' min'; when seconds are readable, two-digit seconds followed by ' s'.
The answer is 5 h 27 min
